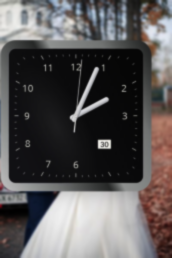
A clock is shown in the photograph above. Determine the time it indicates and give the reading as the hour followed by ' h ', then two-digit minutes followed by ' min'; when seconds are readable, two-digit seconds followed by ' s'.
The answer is 2 h 04 min 01 s
